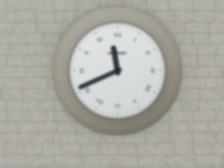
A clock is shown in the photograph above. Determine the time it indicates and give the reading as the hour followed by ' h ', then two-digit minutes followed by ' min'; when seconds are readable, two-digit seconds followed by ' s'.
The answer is 11 h 41 min
